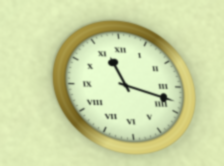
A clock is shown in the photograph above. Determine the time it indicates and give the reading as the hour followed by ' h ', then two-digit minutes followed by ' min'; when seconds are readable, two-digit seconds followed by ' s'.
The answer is 11 h 18 min
